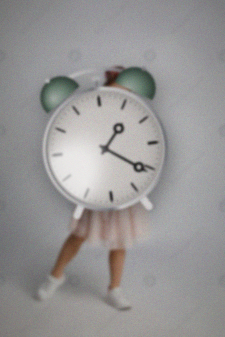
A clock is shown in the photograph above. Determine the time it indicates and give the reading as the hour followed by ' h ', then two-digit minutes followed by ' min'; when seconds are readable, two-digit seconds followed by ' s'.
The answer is 1 h 21 min
